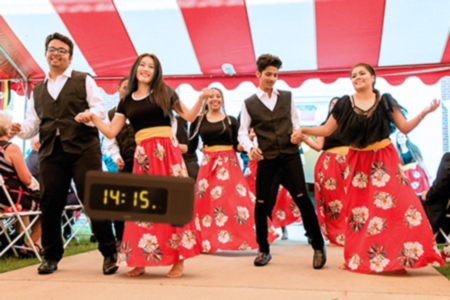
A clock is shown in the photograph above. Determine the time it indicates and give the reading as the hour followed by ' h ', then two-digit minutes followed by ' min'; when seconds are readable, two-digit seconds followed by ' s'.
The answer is 14 h 15 min
